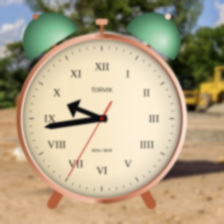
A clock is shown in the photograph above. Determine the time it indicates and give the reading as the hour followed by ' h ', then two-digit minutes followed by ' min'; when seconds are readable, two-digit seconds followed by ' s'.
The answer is 9 h 43 min 35 s
